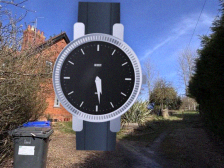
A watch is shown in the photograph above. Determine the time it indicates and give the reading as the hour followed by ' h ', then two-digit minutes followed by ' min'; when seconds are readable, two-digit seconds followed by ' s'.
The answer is 5 h 29 min
